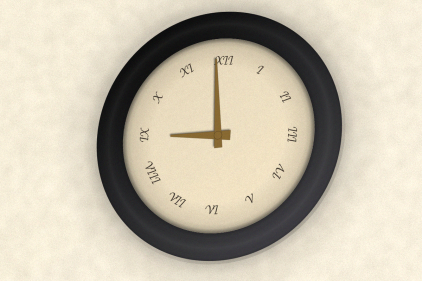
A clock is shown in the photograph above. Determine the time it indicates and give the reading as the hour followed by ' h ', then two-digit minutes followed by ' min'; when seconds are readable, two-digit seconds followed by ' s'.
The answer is 8 h 59 min
